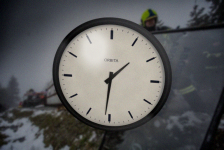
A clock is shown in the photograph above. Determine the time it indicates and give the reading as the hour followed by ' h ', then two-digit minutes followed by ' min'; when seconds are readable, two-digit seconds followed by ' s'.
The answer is 1 h 31 min
